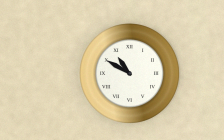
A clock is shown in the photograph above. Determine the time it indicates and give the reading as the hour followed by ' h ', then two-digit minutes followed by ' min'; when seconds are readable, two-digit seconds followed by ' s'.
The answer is 10 h 50 min
